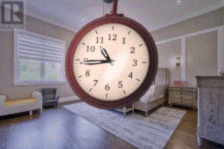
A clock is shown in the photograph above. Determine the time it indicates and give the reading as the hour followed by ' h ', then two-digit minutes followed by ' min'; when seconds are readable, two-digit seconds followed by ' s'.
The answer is 10 h 44 min
